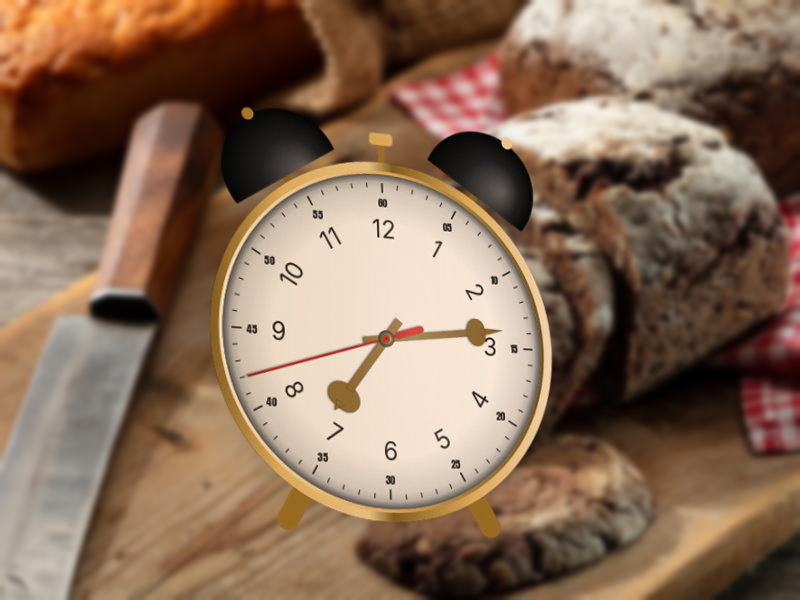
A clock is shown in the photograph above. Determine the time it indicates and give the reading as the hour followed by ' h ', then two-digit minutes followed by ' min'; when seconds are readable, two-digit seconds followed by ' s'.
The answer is 7 h 13 min 42 s
